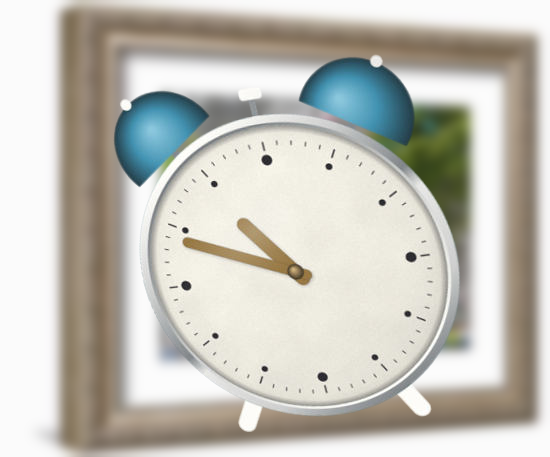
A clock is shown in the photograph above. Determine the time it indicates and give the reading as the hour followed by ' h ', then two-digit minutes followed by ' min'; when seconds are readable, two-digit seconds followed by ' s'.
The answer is 10 h 49 min
